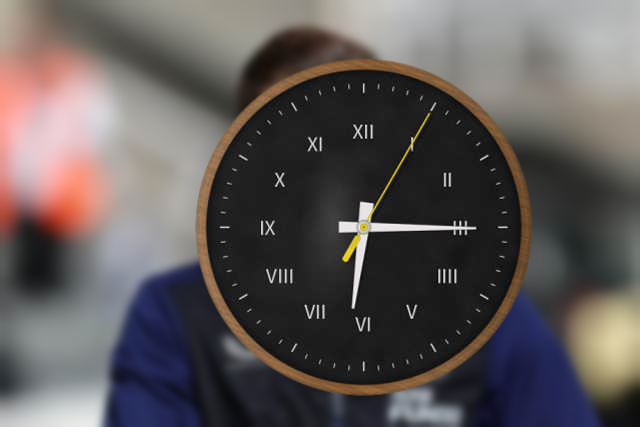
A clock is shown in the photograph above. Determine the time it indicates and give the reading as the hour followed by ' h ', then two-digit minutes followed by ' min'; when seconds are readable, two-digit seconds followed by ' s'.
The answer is 6 h 15 min 05 s
